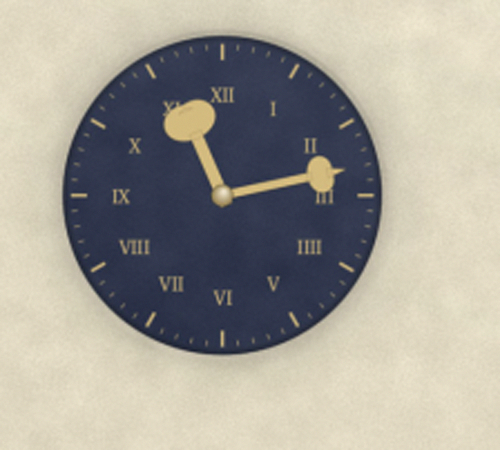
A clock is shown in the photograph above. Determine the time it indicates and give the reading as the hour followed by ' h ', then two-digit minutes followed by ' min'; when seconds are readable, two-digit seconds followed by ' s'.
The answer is 11 h 13 min
